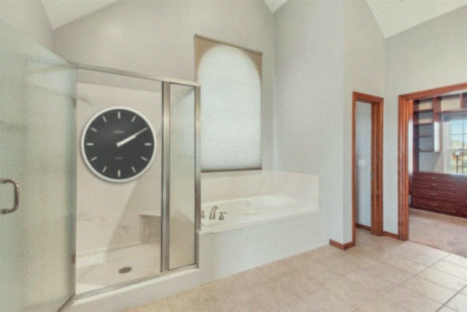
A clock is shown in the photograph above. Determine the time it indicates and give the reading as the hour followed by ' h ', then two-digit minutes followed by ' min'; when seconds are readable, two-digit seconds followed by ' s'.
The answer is 2 h 10 min
